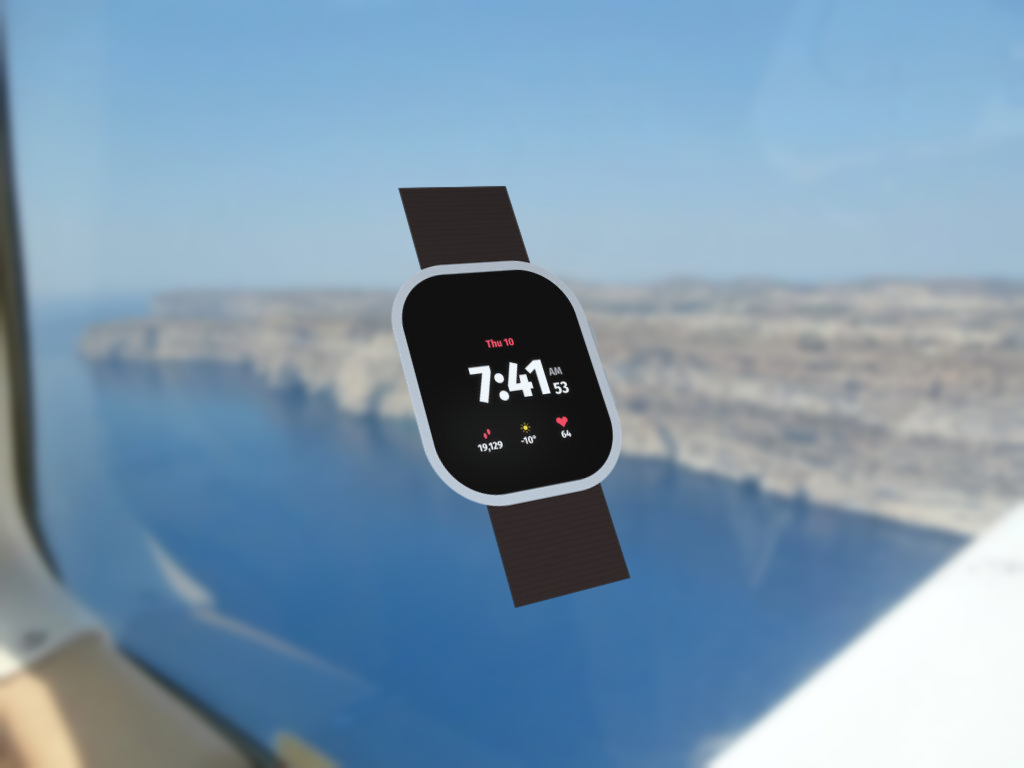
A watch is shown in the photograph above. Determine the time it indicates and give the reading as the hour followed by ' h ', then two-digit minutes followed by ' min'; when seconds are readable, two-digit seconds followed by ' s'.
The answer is 7 h 41 min 53 s
